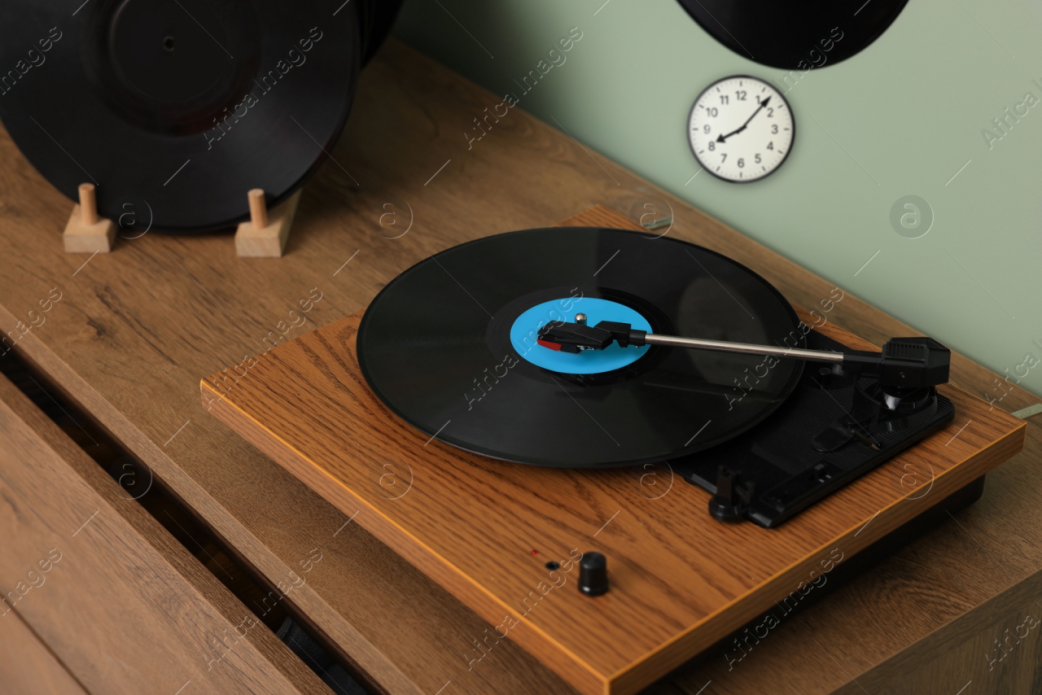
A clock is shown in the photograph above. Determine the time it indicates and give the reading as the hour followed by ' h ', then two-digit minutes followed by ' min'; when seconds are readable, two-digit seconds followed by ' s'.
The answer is 8 h 07 min
